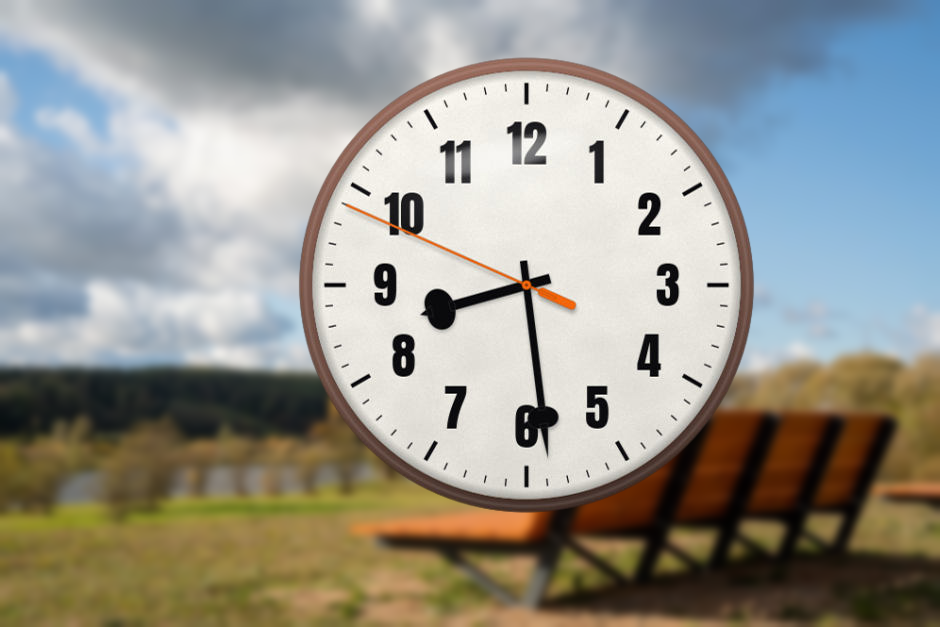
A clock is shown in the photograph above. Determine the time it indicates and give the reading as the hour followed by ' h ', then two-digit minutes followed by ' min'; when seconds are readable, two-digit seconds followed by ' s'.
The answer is 8 h 28 min 49 s
